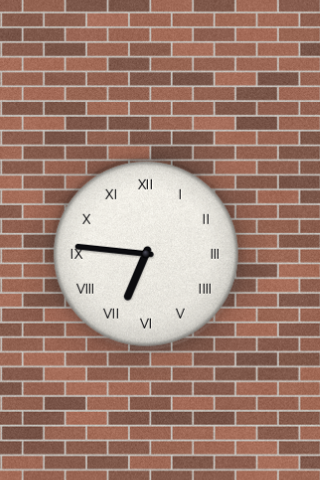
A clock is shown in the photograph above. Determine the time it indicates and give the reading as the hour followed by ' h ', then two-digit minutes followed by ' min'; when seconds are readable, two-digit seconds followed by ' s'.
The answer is 6 h 46 min
